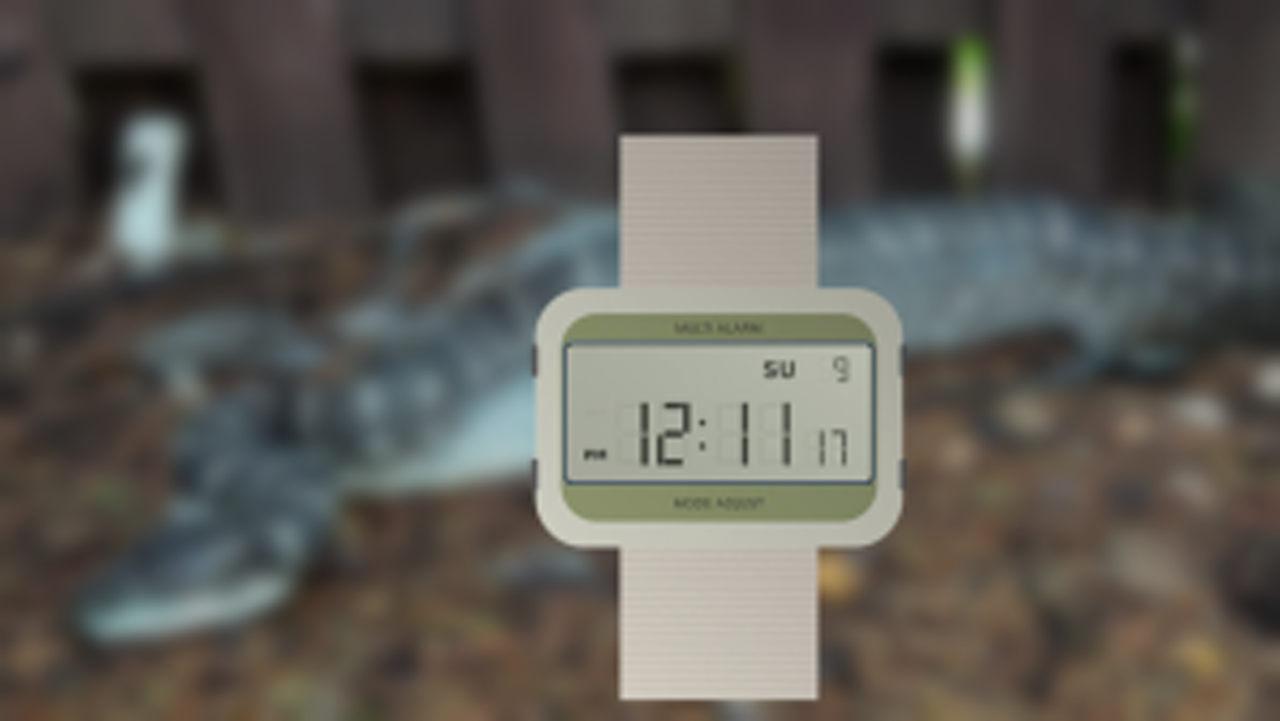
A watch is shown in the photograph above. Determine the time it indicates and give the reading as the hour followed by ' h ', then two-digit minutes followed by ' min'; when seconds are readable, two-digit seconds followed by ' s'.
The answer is 12 h 11 min 17 s
